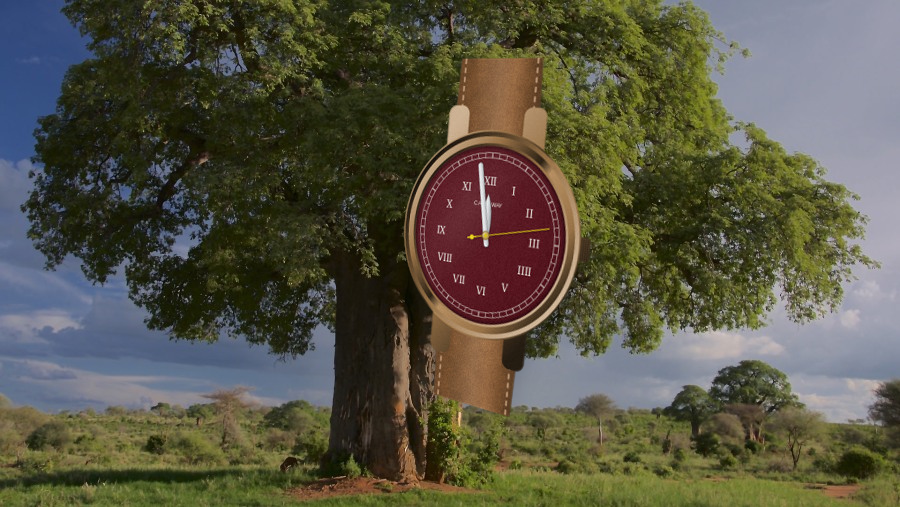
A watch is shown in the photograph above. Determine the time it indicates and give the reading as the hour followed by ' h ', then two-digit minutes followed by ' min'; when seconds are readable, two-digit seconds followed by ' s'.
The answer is 11 h 58 min 13 s
